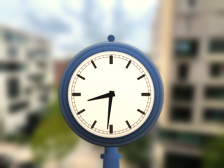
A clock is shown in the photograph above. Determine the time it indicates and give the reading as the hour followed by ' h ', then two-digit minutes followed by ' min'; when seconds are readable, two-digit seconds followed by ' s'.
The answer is 8 h 31 min
